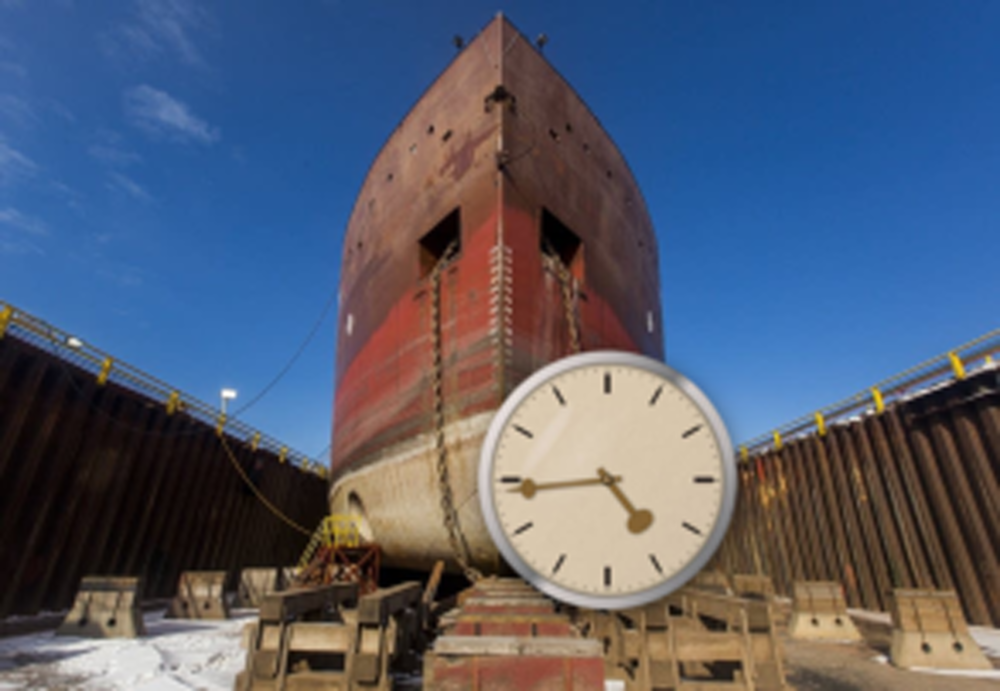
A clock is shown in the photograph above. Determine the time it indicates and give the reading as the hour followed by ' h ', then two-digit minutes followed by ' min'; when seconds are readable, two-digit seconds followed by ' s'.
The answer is 4 h 44 min
